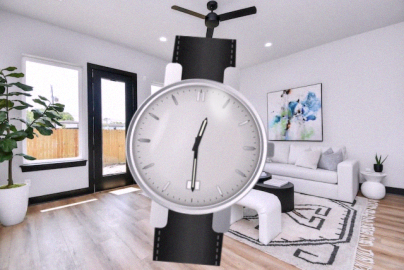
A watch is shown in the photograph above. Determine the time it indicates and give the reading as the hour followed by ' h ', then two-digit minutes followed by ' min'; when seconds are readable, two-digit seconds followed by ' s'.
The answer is 12 h 30 min
